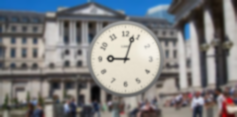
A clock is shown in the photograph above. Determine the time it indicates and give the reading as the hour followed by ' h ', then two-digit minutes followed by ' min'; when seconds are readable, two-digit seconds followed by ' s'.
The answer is 9 h 03 min
